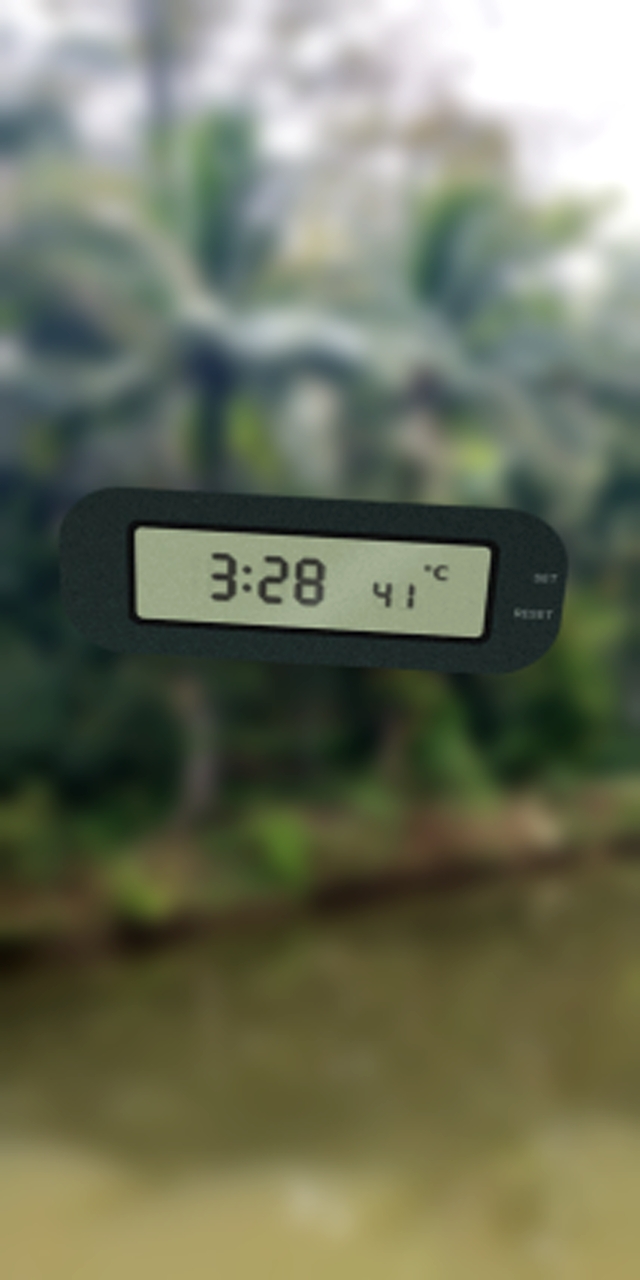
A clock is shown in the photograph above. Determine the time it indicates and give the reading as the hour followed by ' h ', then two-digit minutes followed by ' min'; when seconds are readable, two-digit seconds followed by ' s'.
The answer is 3 h 28 min
